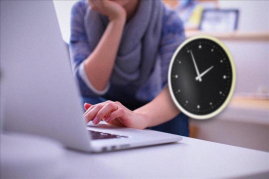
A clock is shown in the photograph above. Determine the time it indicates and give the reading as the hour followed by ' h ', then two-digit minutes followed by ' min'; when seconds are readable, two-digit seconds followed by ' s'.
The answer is 1 h 56 min
